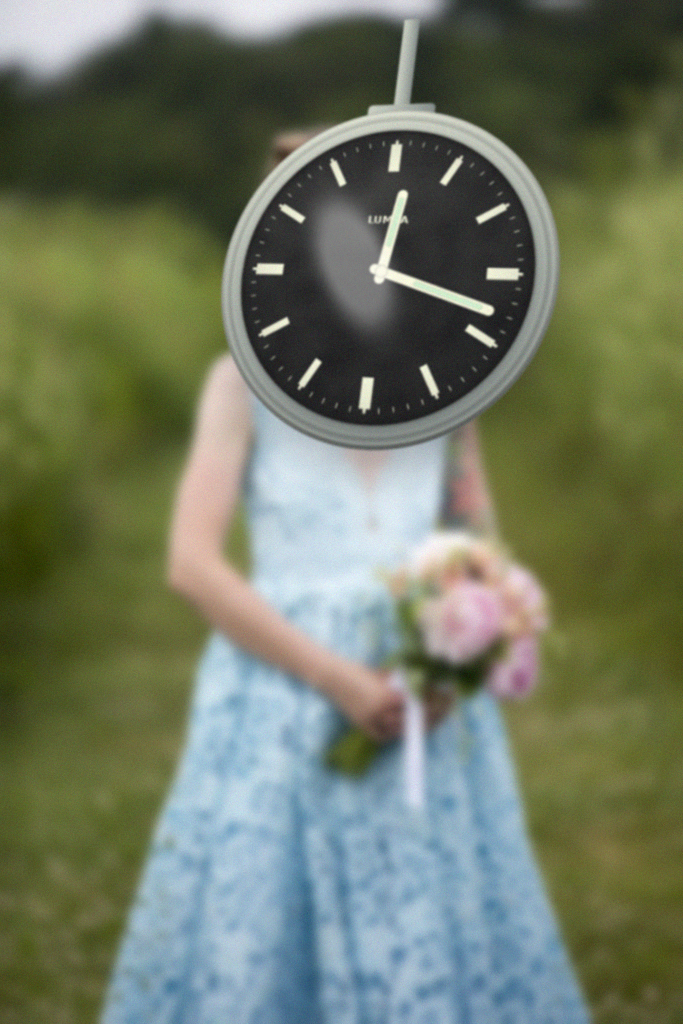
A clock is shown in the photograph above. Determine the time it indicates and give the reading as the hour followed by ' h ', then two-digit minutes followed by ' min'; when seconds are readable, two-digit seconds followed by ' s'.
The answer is 12 h 18 min
